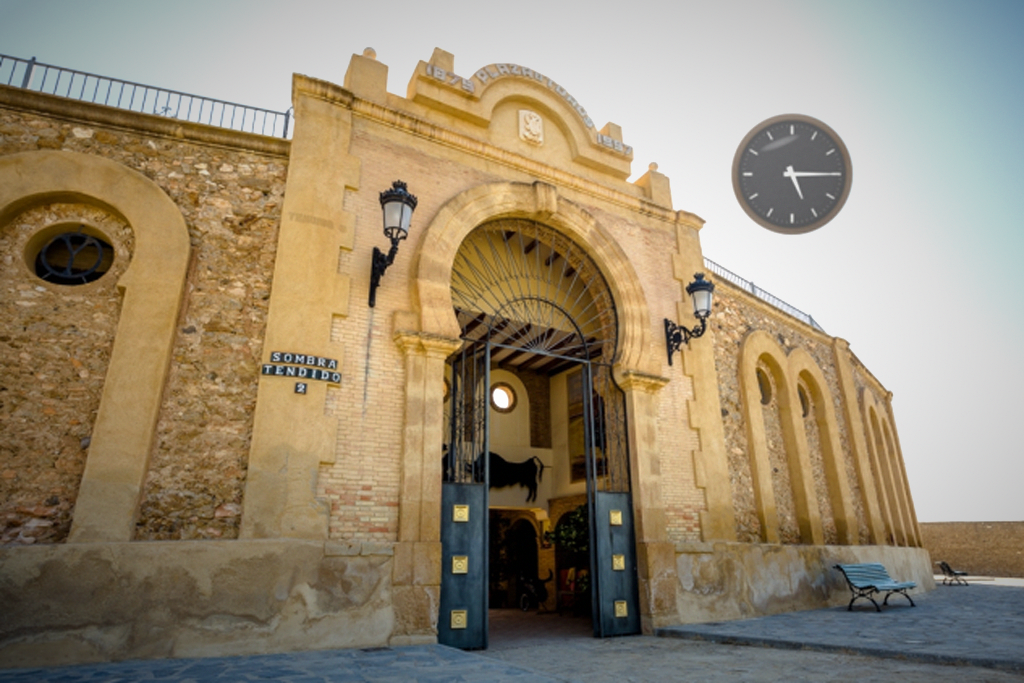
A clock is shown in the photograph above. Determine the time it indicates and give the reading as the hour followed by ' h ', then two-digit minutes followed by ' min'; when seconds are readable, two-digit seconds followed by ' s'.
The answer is 5 h 15 min
